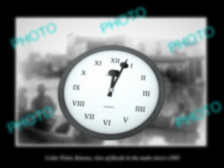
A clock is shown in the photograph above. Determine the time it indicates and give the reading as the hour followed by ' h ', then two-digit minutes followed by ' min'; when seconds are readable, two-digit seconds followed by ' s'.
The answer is 12 h 03 min
